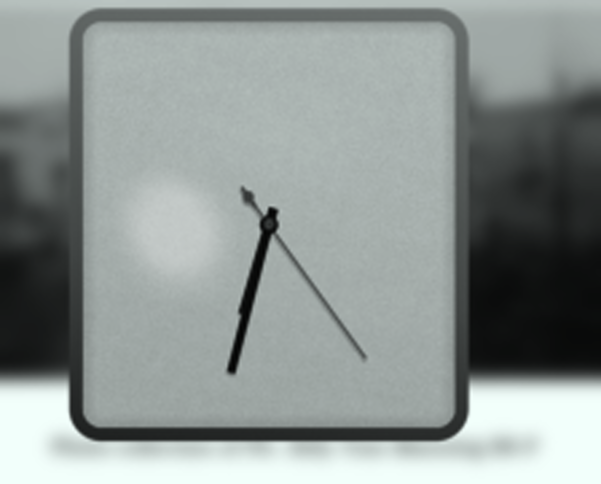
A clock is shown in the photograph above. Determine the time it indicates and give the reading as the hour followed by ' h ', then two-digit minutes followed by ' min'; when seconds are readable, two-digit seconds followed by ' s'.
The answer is 6 h 32 min 24 s
